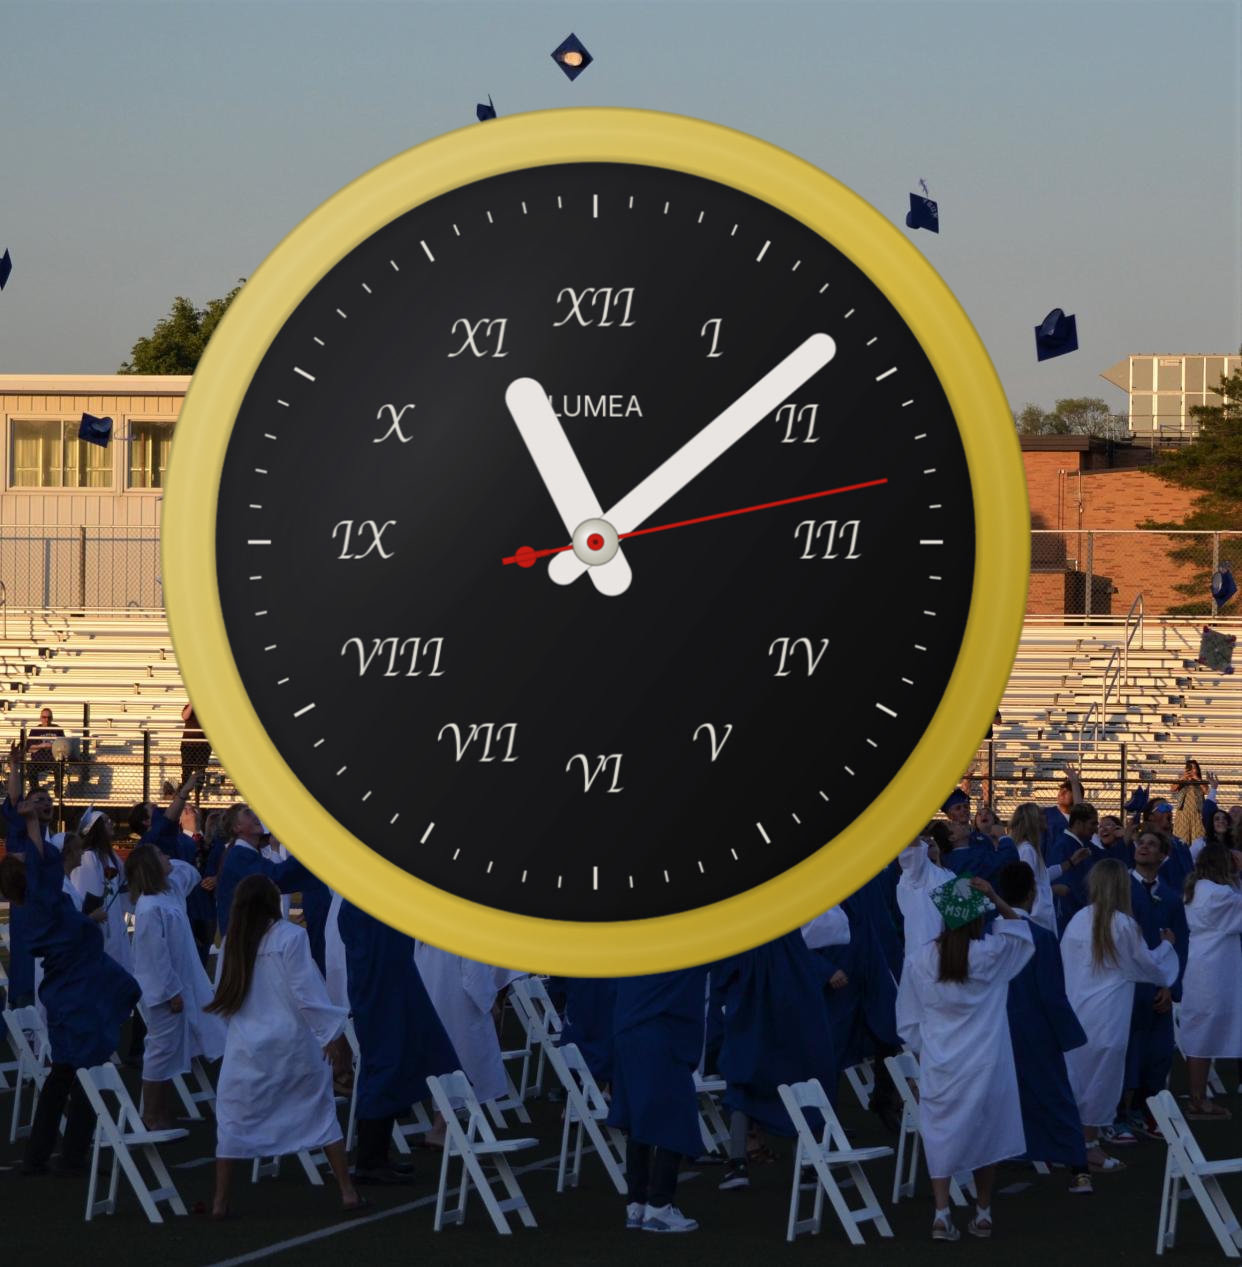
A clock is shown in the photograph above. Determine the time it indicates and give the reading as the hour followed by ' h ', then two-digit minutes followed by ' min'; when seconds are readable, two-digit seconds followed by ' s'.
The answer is 11 h 08 min 13 s
